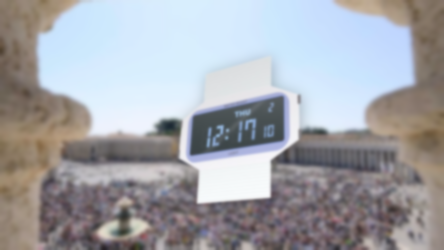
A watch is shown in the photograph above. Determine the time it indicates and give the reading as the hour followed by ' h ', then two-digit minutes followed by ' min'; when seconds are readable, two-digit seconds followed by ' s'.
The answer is 12 h 17 min
